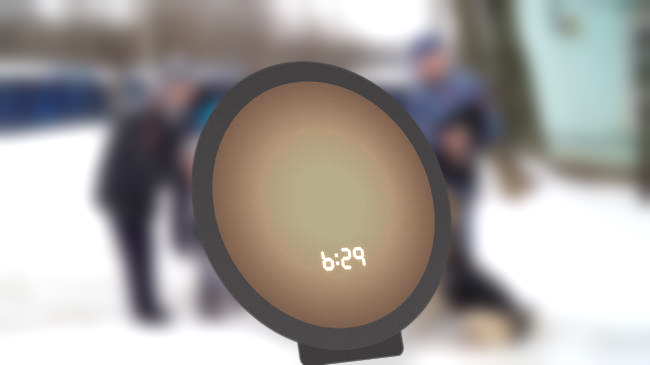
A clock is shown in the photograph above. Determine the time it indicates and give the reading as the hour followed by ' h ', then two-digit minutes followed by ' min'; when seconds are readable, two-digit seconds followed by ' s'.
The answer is 6 h 29 min
